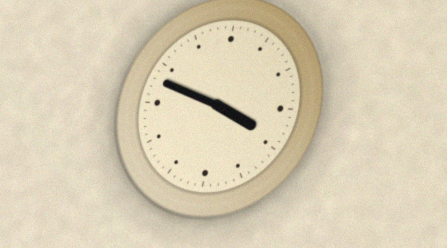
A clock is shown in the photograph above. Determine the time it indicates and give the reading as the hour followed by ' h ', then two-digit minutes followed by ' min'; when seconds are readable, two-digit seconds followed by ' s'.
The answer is 3 h 48 min
